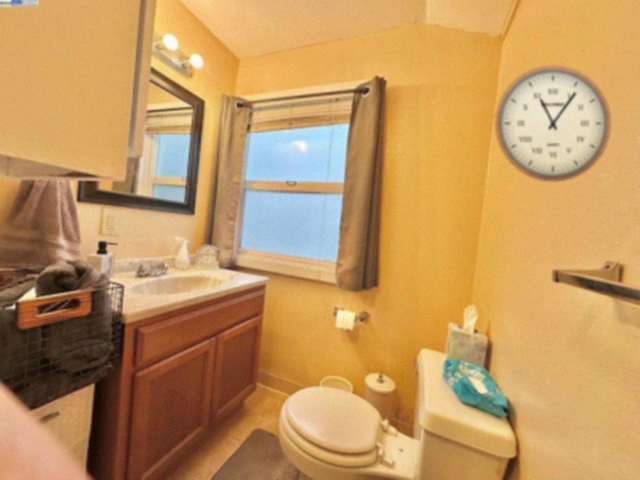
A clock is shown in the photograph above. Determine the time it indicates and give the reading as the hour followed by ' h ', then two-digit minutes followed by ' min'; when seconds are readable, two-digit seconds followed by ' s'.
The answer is 11 h 06 min
